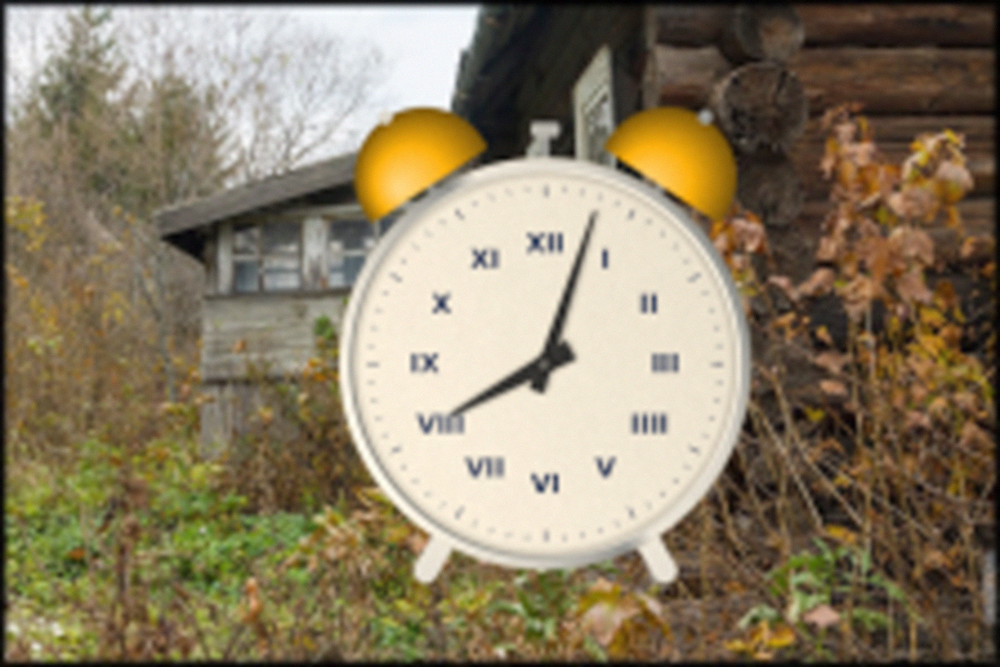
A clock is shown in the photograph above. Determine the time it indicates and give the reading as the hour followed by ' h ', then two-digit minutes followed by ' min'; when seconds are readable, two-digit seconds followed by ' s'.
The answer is 8 h 03 min
